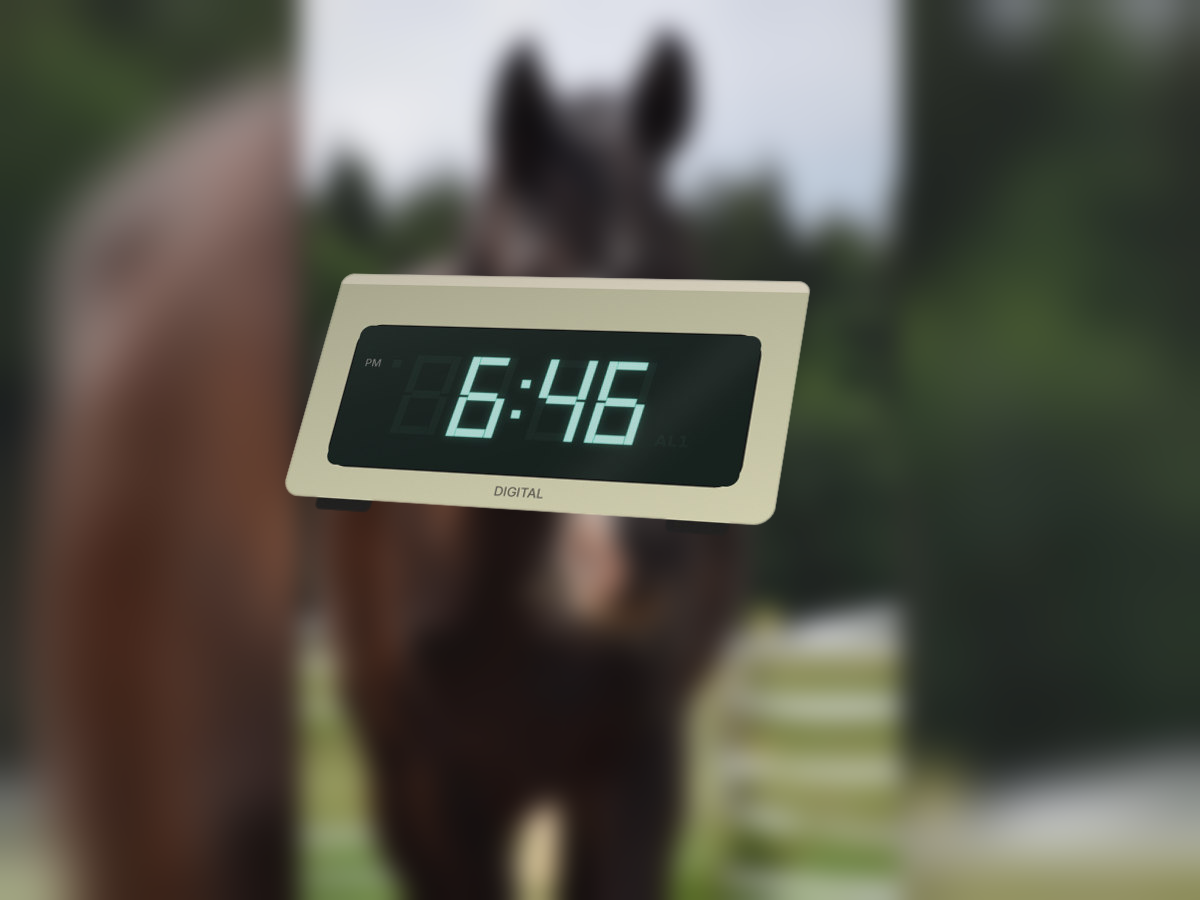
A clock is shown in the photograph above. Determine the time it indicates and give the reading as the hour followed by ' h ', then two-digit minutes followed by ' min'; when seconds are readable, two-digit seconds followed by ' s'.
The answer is 6 h 46 min
